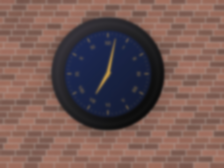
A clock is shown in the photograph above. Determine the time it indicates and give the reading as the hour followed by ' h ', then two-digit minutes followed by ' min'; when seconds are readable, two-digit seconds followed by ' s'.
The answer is 7 h 02 min
